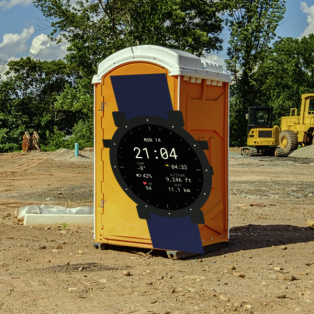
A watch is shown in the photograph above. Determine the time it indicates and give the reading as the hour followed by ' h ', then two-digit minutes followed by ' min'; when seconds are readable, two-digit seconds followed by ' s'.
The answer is 21 h 04 min
